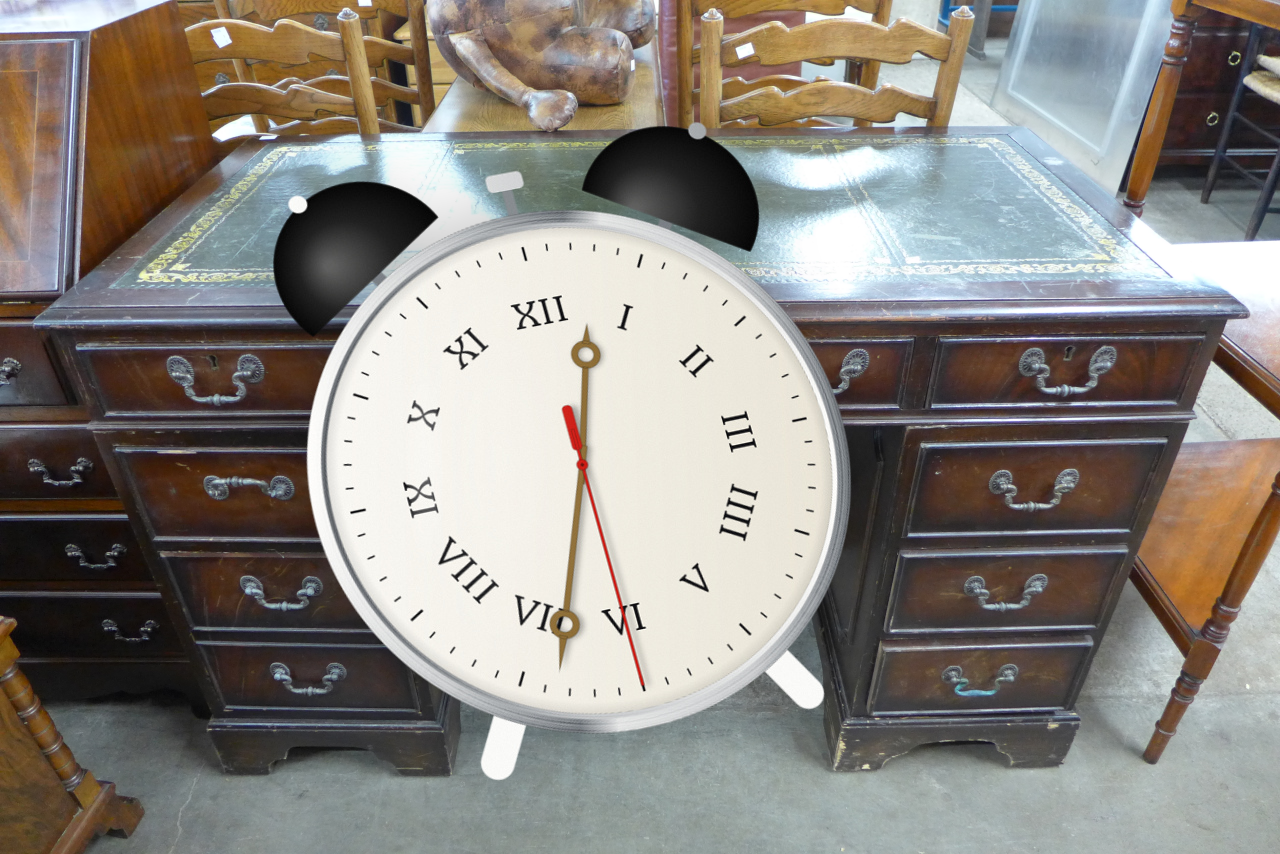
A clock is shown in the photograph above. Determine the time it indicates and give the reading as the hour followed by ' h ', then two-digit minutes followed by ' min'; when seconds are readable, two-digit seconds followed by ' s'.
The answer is 12 h 33 min 30 s
